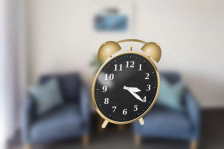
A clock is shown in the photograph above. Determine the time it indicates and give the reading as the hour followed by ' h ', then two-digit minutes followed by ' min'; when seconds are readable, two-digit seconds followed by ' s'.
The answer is 3 h 21 min
